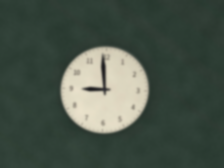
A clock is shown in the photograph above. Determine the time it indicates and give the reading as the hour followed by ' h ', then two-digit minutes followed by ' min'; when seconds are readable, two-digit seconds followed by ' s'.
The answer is 8 h 59 min
